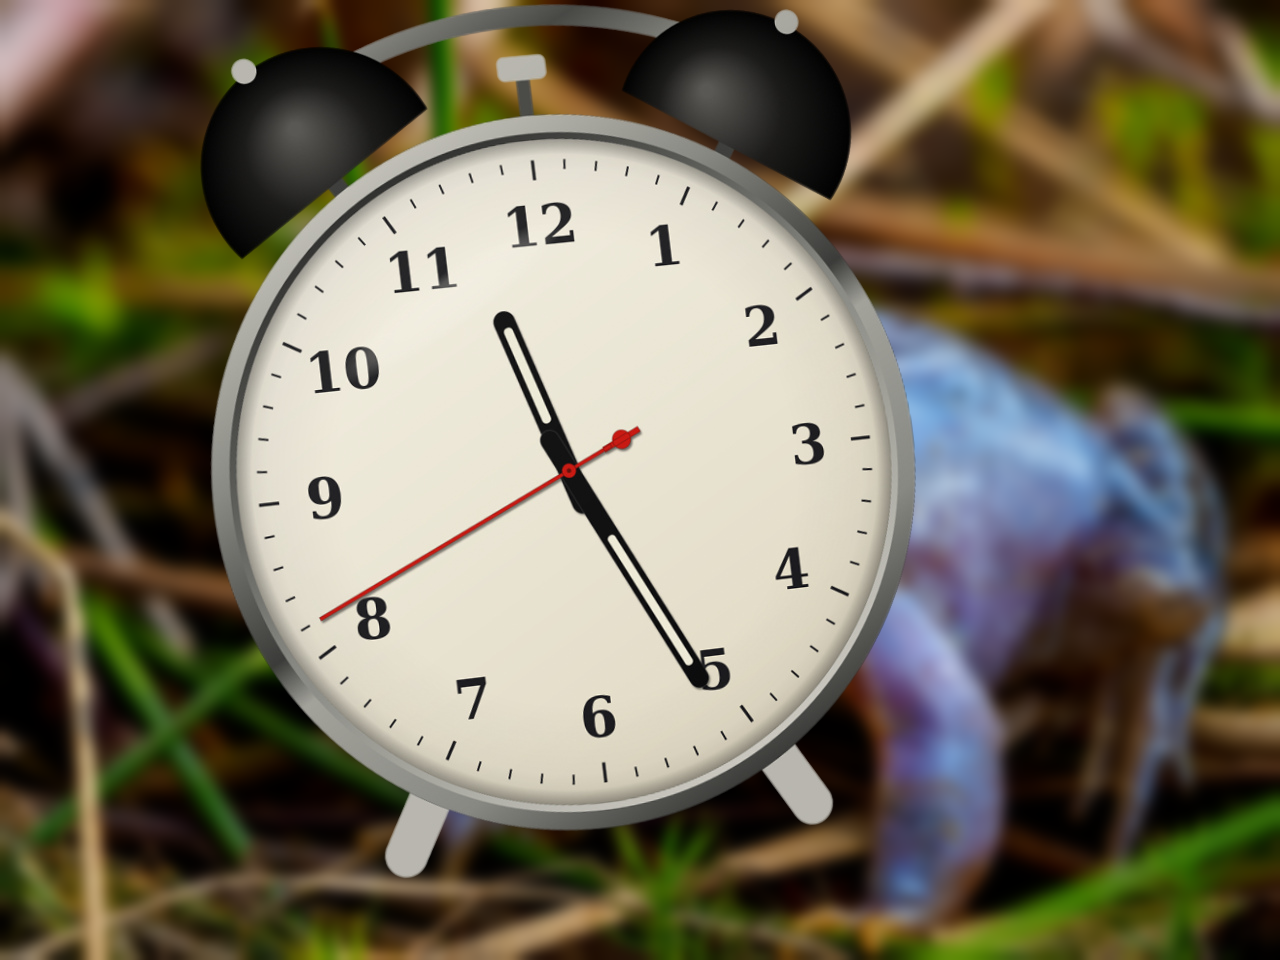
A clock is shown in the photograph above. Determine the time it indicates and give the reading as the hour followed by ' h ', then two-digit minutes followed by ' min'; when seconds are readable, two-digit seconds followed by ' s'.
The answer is 11 h 25 min 41 s
